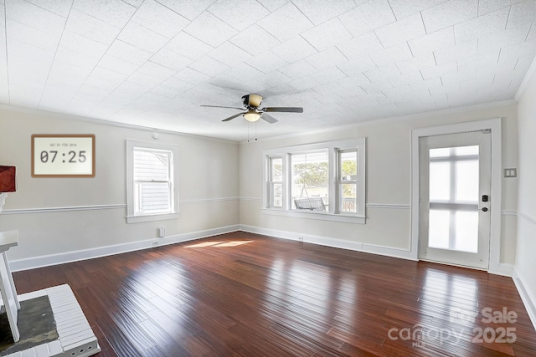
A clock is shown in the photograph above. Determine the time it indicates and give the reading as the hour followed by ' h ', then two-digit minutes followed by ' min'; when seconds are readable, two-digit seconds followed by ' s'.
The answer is 7 h 25 min
